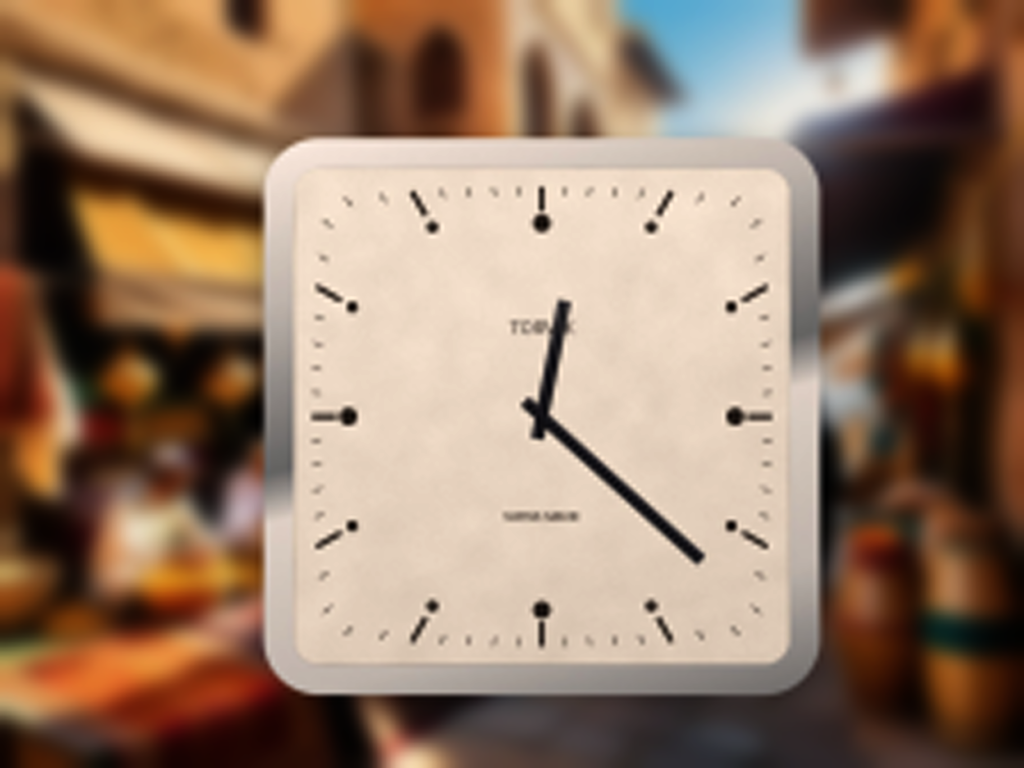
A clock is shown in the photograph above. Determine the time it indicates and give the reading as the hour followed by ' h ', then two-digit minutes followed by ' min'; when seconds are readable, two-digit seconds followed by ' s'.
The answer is 12 h 22 min
